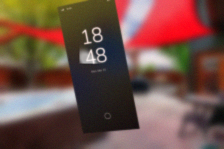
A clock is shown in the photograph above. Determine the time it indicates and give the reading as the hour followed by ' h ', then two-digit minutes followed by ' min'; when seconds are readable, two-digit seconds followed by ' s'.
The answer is 18 h 48 min
